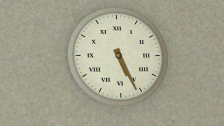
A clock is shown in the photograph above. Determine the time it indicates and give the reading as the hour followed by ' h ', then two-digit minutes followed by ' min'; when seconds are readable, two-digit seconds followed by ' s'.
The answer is 5 h 26 min
